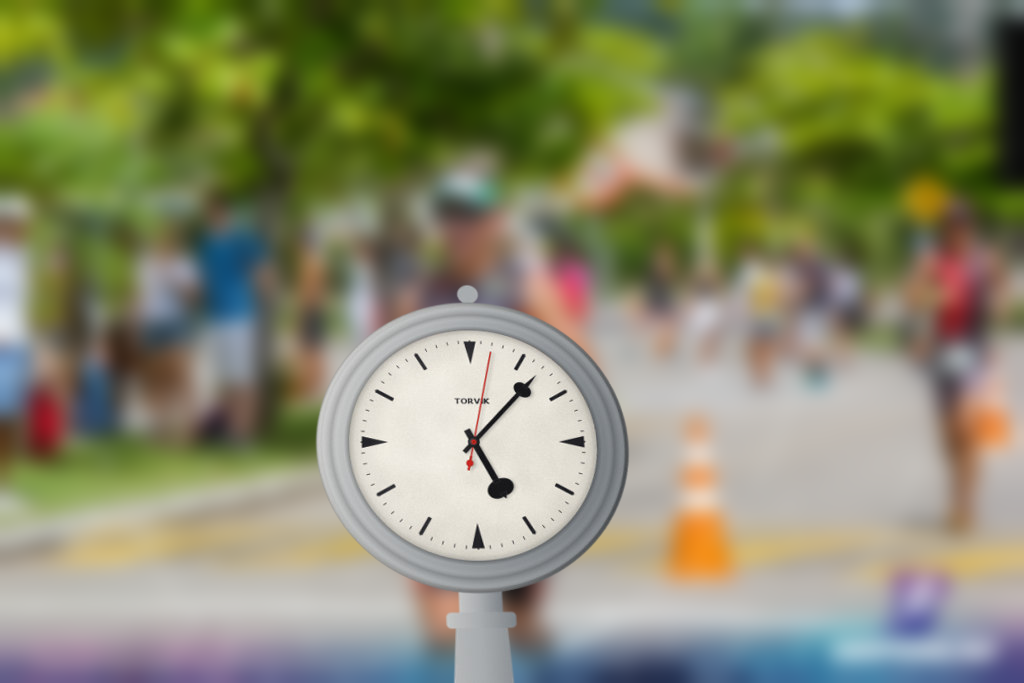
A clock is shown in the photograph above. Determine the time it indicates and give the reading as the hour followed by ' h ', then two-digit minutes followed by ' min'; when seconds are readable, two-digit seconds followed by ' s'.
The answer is 5 h 07 min 02 s
